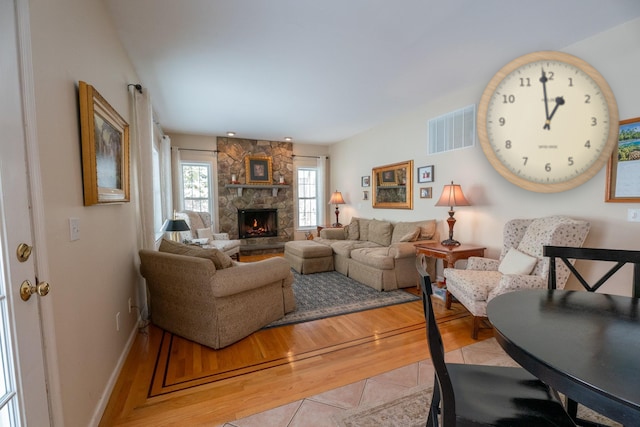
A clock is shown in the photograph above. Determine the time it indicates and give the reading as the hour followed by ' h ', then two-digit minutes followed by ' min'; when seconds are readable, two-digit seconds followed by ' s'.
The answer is 12 h 59 min
